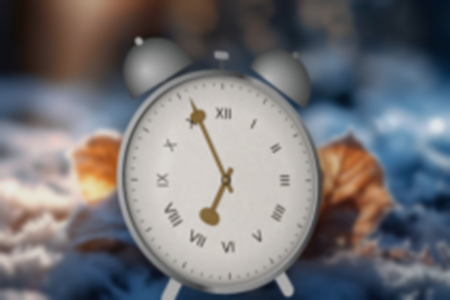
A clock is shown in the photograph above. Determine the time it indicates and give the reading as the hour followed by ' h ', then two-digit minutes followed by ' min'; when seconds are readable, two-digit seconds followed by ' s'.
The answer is 6 h 56 min
